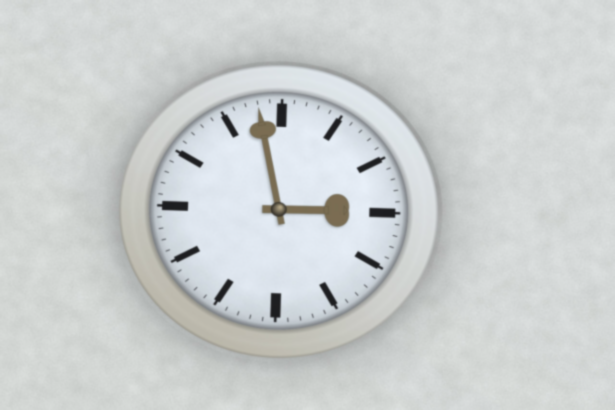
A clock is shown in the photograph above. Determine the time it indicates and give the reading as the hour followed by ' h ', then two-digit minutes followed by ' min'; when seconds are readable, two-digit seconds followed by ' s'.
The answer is 2 h 58 min
